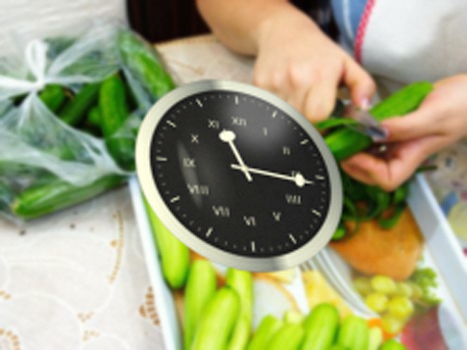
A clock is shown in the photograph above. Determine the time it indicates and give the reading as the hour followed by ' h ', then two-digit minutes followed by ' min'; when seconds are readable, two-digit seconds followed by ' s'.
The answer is 11 h 16 min
